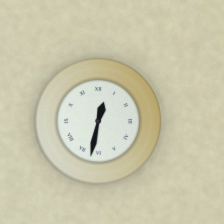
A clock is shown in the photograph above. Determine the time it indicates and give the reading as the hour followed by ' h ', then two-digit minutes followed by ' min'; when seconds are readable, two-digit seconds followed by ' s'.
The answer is 12 h 32 min
